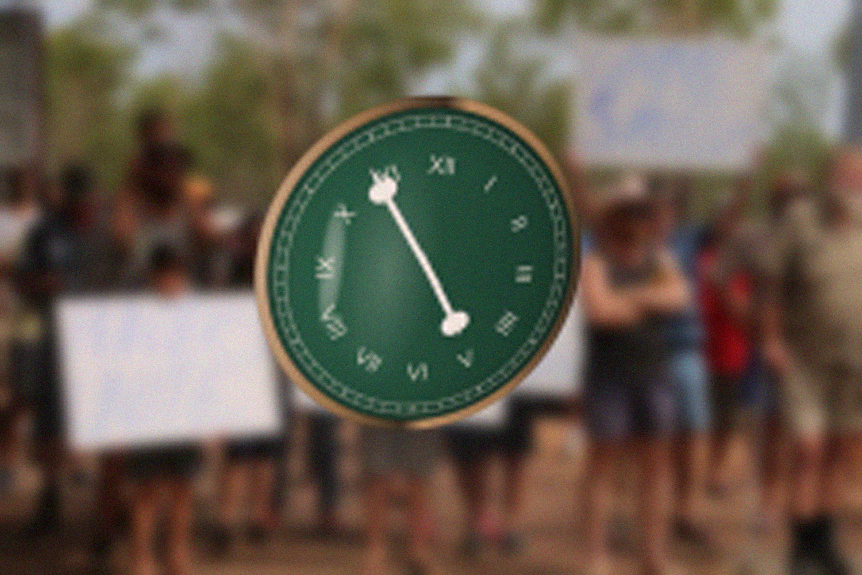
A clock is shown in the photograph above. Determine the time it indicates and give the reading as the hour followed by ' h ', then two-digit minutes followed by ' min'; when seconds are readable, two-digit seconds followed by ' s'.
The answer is 4 h 54 min
